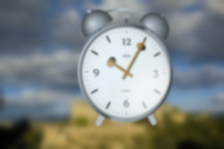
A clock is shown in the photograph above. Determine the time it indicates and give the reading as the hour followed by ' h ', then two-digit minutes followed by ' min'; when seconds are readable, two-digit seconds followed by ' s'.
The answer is 10 h 05 min
